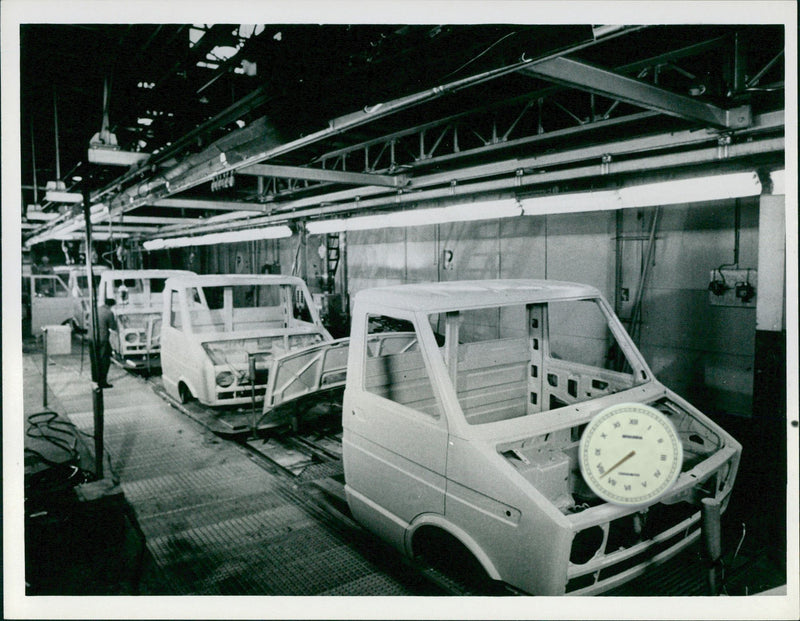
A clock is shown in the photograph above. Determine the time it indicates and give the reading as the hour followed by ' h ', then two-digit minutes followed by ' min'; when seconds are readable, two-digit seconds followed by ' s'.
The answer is 7 h 38 min
